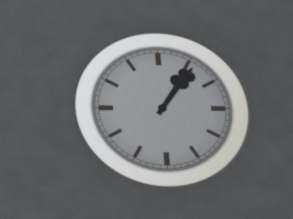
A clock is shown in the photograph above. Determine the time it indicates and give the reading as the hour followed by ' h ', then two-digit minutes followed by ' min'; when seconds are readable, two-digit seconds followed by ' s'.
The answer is 1 h 06 min
